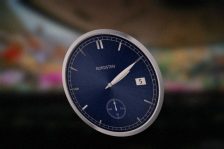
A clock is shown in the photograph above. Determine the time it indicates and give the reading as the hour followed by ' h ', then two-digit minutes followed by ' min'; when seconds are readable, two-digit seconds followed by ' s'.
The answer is 2 h 10 min
